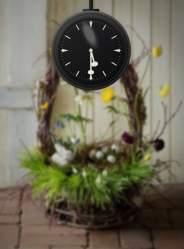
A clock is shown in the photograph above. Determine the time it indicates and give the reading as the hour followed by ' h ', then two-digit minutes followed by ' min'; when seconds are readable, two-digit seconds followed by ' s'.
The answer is 5 h 30 min
